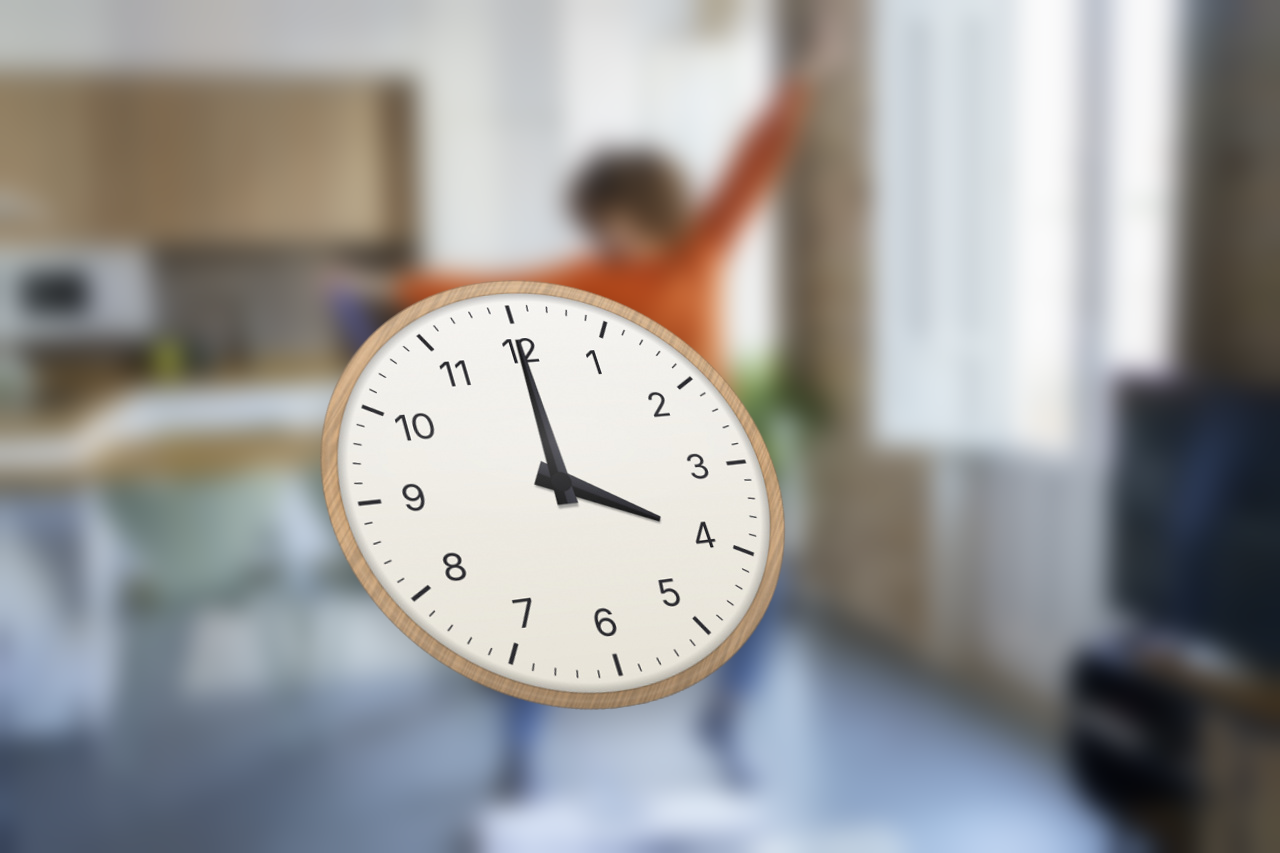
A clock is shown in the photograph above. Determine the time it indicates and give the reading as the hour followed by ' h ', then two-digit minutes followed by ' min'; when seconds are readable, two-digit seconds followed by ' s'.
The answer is 4 h 00 min
